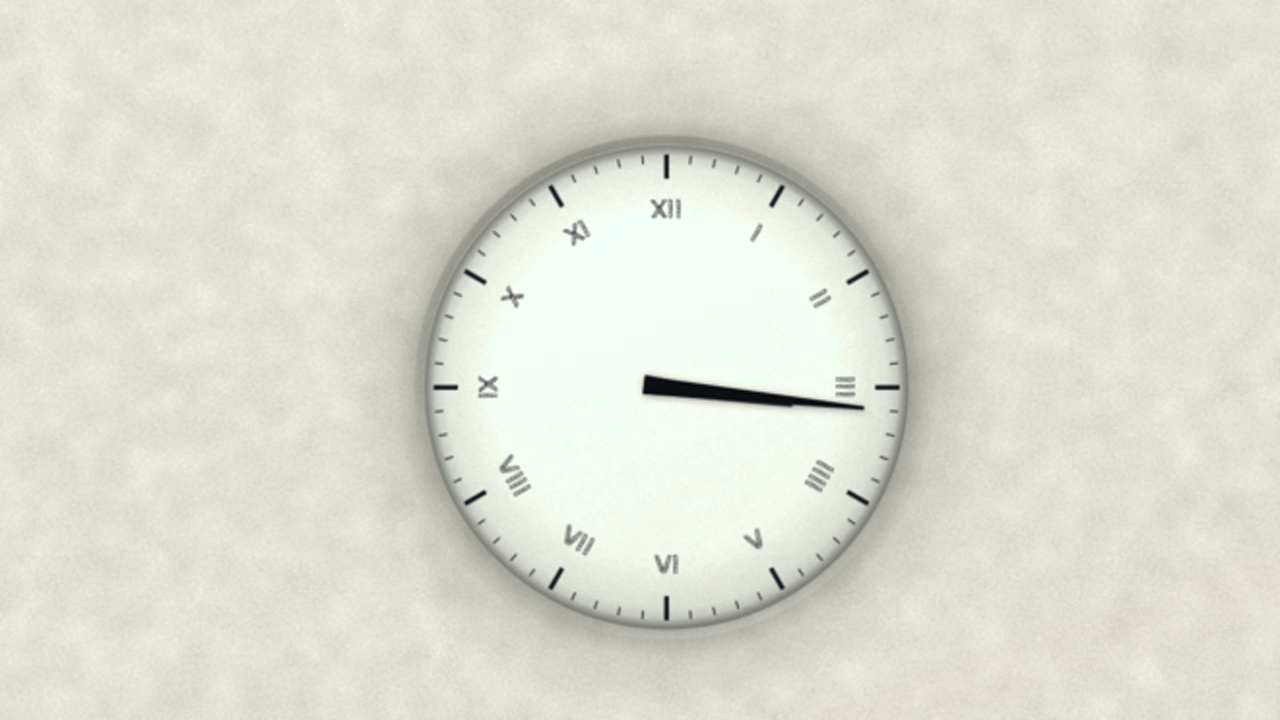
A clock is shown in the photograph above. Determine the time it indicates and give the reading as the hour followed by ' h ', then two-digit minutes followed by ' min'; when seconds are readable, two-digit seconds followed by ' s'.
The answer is 3 h 16 min
